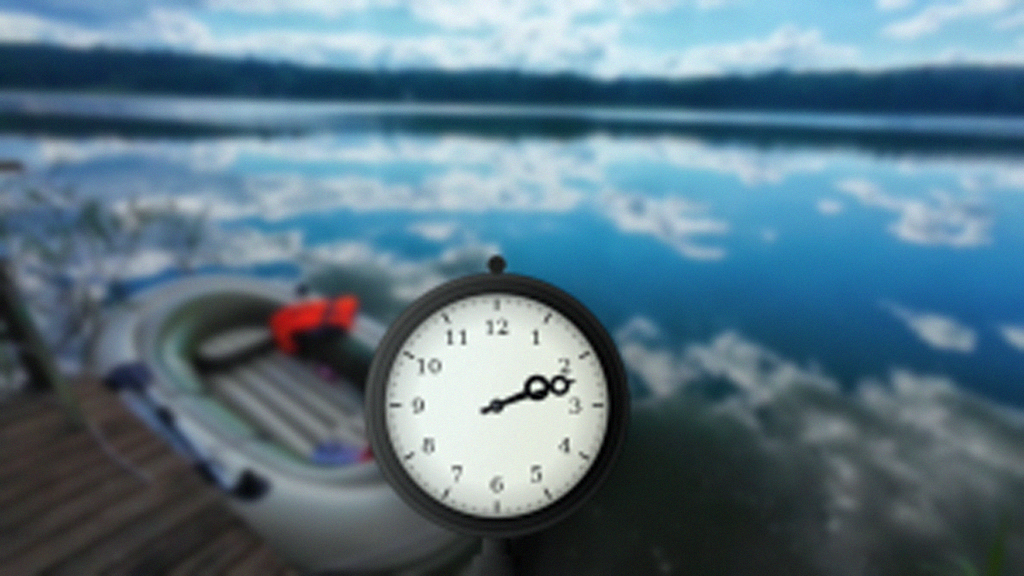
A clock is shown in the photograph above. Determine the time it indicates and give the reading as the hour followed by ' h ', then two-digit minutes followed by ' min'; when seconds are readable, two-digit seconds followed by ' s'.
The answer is 2 h 12 min
